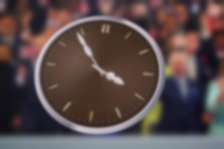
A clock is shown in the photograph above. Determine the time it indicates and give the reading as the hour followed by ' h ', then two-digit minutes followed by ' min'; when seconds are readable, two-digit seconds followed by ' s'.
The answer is 3 h 54 min
